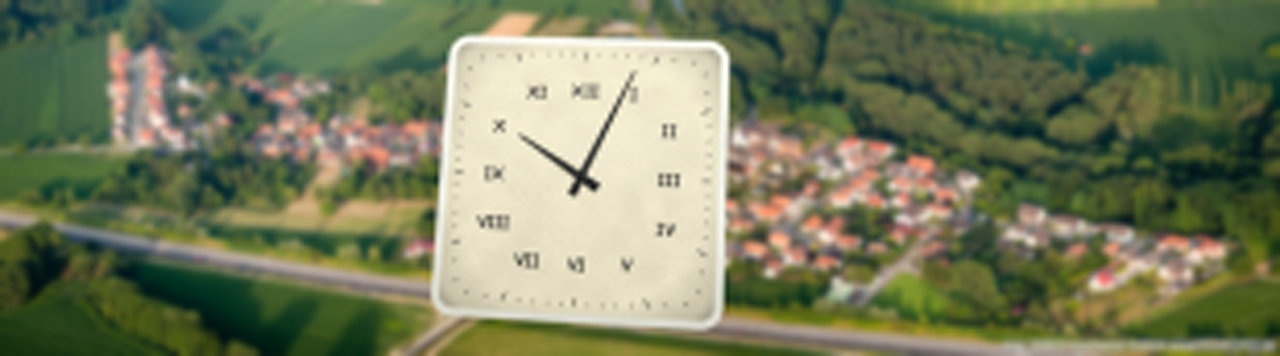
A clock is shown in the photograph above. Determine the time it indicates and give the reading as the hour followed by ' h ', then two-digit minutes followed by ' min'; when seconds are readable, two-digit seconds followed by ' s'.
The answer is 10 h 04 min
